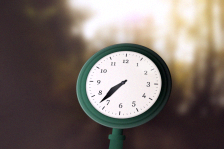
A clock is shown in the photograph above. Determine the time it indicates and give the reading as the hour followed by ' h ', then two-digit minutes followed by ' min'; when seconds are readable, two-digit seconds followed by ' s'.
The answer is 7 h 37 min
